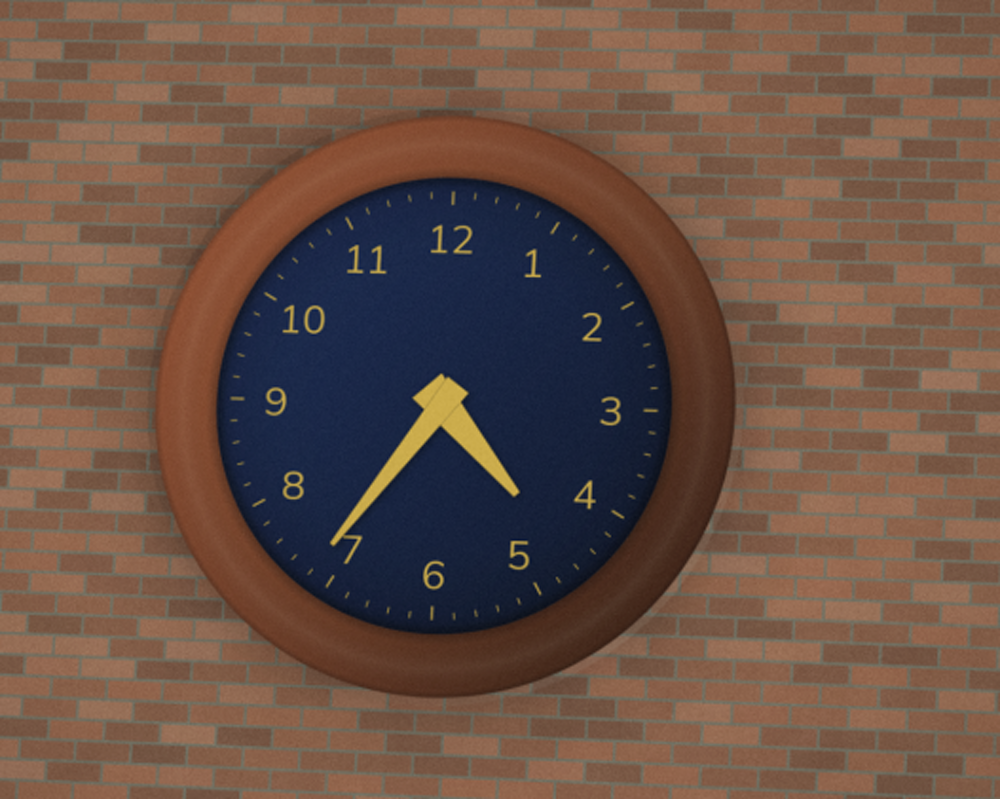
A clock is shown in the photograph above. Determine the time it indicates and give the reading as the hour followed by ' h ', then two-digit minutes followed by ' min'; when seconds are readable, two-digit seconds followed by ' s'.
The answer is 4 h 36 min
